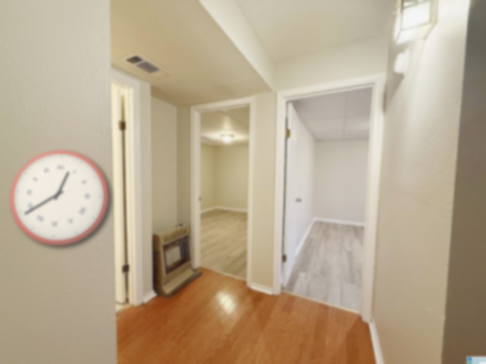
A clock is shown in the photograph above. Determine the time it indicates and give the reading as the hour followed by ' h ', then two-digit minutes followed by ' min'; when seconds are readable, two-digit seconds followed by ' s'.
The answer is 12 h 39 min
